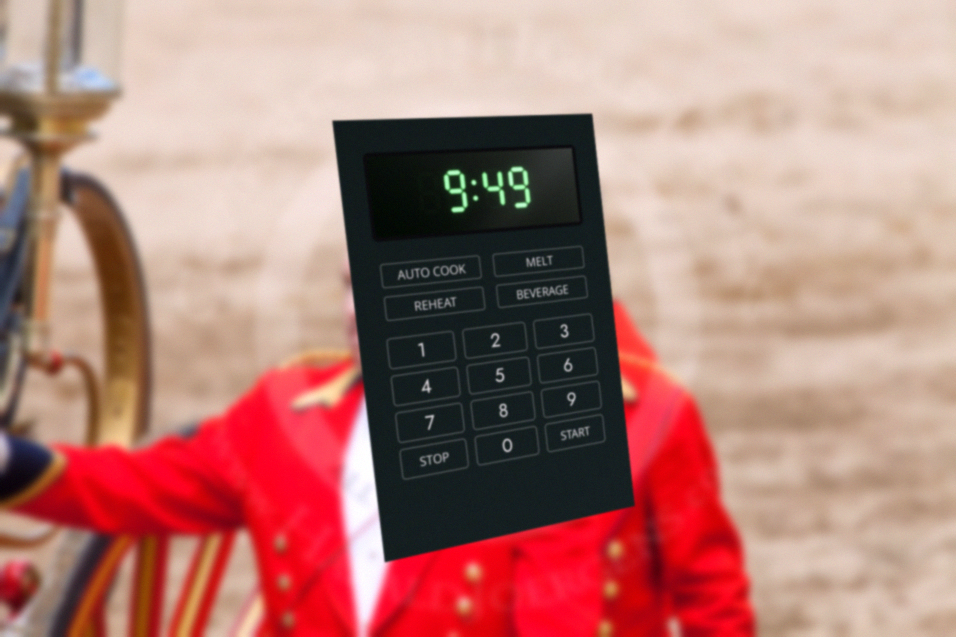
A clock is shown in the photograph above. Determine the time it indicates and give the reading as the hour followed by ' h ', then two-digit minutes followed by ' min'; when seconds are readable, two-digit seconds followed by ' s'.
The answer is 9 h 49 min
